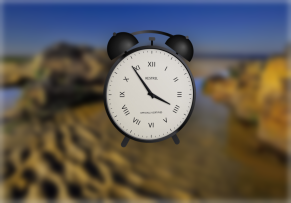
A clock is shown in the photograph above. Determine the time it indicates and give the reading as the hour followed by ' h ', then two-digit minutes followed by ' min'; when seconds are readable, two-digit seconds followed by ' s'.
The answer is 3 h 54 min
